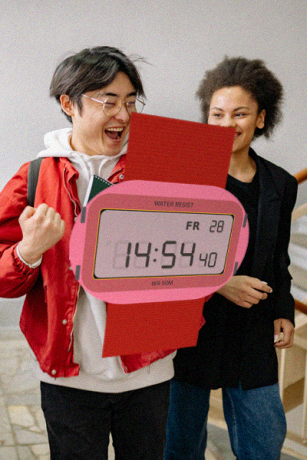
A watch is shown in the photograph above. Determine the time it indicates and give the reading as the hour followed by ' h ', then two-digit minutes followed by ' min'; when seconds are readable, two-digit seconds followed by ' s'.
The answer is 14 h 54 min 40 s
